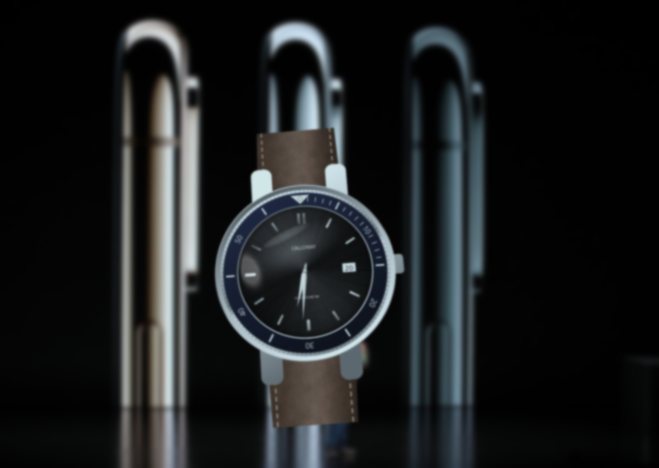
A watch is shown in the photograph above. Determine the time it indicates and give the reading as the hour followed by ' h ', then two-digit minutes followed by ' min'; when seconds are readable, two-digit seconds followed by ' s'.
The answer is 6 h 31 min
